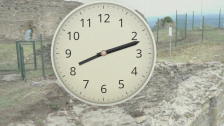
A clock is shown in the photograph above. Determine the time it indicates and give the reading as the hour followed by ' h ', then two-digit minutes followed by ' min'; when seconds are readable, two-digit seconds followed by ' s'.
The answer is 8 h 12 min
